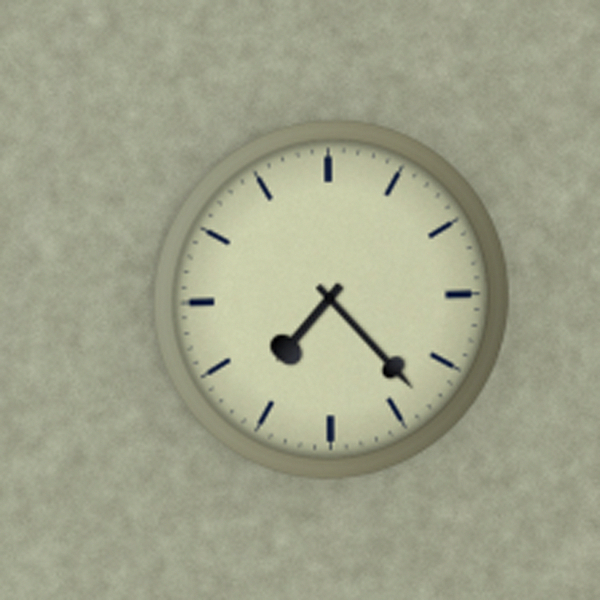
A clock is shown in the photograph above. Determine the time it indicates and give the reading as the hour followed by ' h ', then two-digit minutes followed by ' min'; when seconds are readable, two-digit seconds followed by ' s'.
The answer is 7 h 23 min
